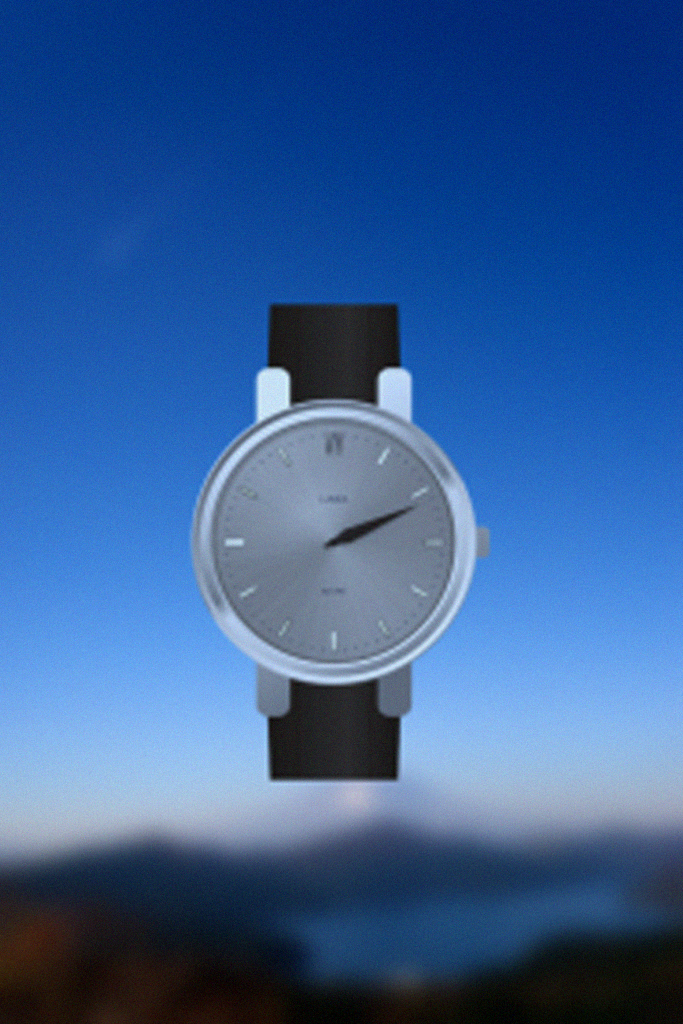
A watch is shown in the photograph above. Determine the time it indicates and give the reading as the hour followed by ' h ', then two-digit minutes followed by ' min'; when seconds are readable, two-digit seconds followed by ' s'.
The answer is 2 h 11 min
